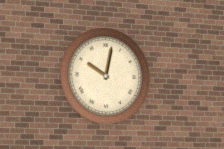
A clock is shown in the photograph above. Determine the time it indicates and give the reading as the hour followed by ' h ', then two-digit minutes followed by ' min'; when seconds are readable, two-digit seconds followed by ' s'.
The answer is 10 h 02 min
